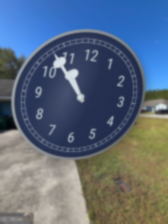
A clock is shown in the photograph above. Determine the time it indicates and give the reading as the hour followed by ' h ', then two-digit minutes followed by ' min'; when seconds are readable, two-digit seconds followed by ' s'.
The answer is 10 h 53 min
